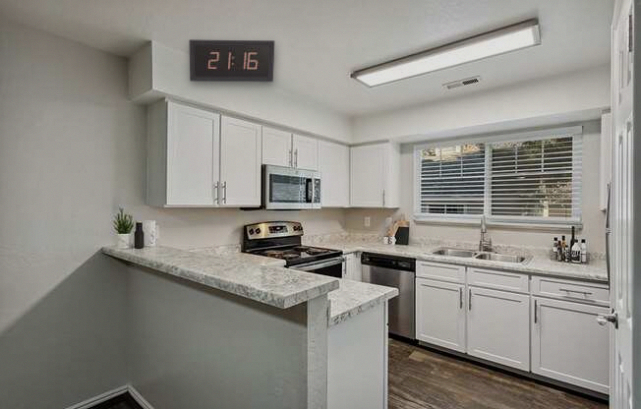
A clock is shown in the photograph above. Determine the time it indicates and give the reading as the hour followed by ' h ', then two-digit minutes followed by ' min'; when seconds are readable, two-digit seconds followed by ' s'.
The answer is 21 h 16 min
